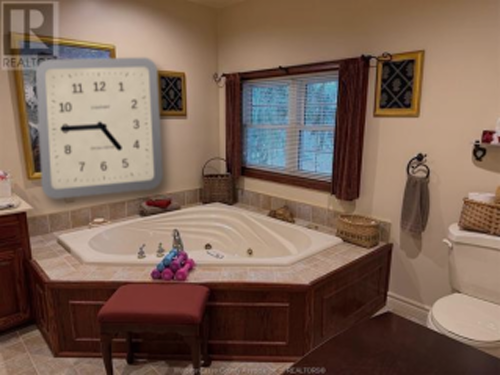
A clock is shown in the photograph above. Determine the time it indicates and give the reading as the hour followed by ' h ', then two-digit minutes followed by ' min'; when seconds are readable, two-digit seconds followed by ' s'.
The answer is 4 h 45 min
